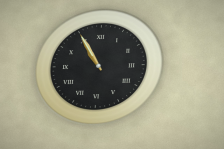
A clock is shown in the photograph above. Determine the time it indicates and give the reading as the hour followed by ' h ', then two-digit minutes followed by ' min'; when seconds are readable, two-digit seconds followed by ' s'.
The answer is 10 h 55 min
